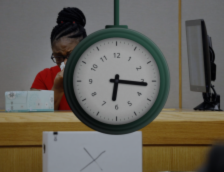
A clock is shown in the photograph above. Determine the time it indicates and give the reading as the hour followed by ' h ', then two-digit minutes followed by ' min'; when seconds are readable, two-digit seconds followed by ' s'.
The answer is 6 h 16 min
